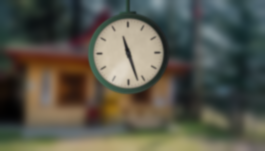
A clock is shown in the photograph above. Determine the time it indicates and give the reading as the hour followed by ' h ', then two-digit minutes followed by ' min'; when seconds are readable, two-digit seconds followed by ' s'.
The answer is 11 h 27 min
